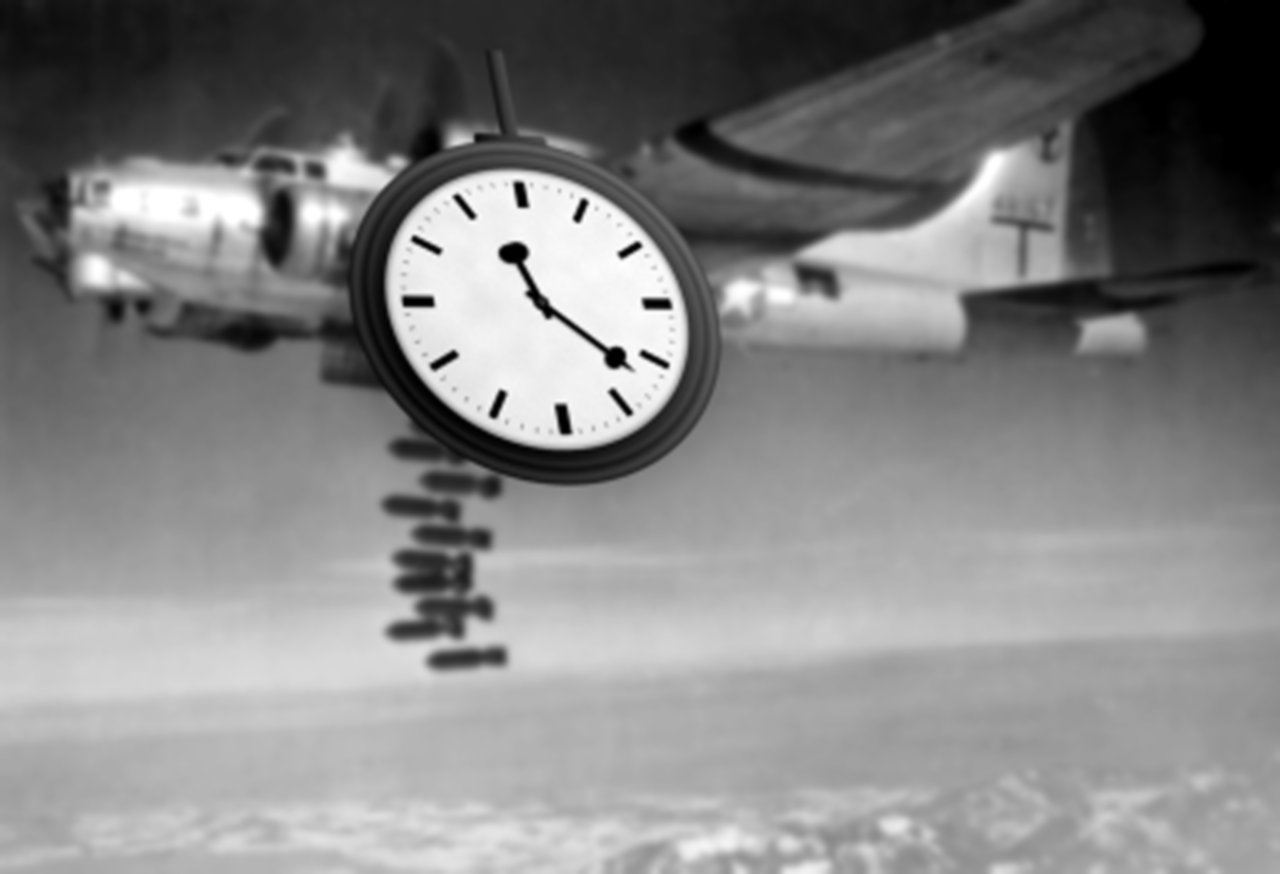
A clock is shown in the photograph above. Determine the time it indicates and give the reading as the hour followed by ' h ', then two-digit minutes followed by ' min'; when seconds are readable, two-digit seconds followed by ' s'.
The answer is 11 h 22 min
